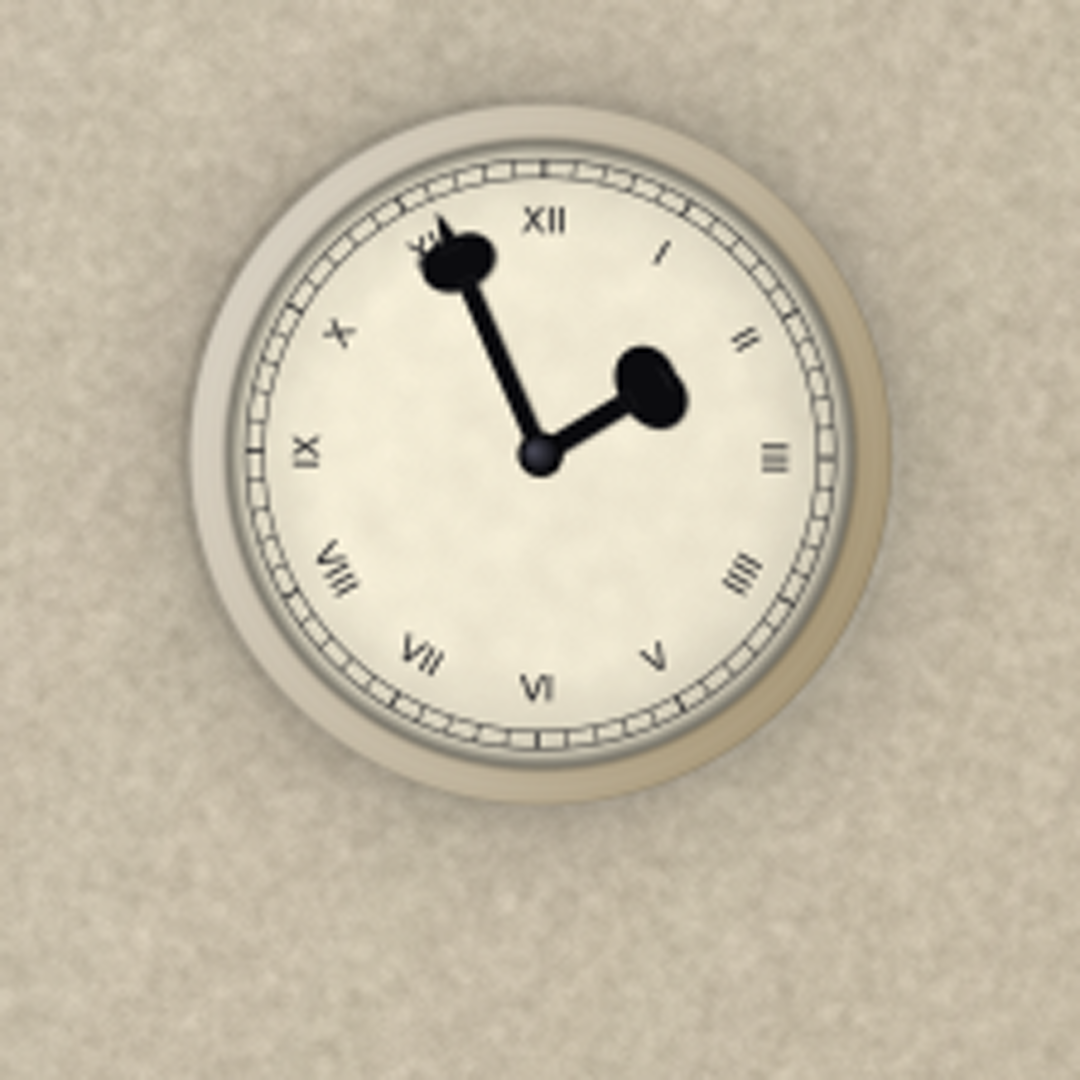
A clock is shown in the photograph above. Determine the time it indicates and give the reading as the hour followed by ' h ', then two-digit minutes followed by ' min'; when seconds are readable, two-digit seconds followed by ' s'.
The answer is 1 h 56 min
